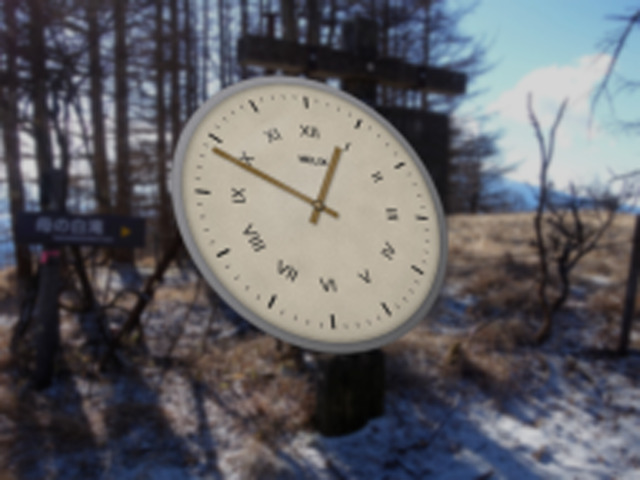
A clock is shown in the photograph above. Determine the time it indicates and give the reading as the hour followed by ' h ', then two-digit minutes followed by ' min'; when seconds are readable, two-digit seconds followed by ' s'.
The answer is 12 h 49 min
